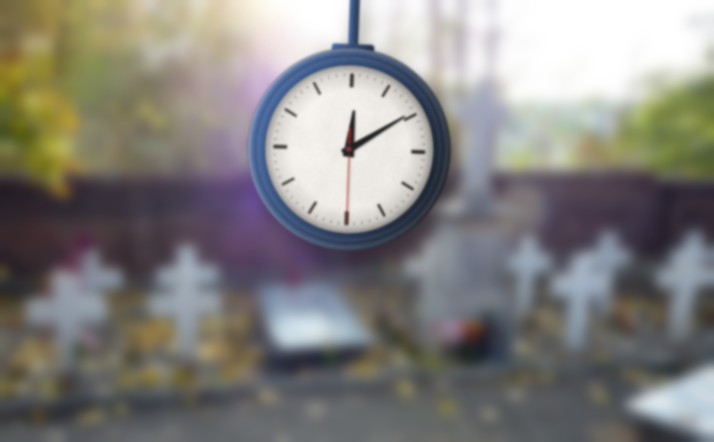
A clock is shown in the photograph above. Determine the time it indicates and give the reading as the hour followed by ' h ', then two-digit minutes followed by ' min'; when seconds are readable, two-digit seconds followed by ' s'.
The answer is 12 h 09 min 30 s
